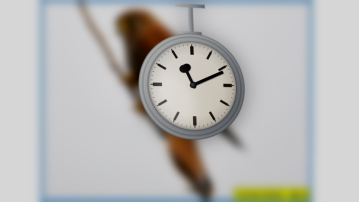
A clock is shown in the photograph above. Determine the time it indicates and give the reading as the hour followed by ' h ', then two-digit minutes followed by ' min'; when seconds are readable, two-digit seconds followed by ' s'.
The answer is 11 h 11 min
